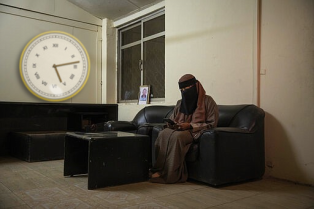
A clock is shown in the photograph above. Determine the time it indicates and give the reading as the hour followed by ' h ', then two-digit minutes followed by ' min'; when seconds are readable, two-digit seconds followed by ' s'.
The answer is 5 h 13 min
